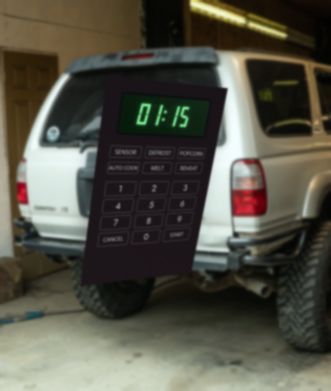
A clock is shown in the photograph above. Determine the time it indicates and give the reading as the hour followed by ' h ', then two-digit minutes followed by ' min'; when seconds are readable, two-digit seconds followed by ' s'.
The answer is 1 h 15 min
